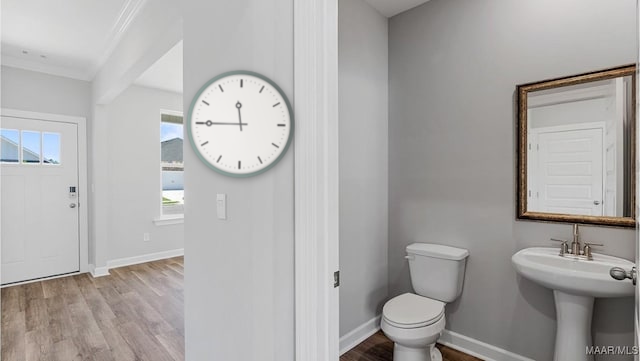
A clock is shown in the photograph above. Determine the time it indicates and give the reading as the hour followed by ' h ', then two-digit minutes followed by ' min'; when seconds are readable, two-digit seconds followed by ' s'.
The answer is 11 h 45 min
